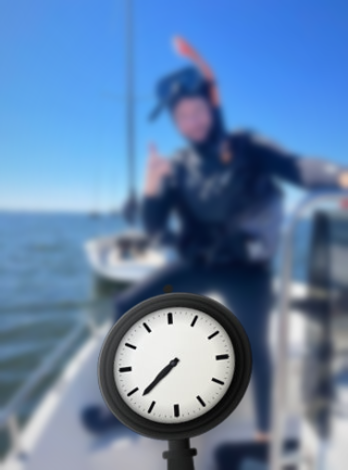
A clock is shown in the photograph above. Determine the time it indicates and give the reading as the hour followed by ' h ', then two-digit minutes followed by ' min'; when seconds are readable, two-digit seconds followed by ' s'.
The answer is 7 h 38 min
